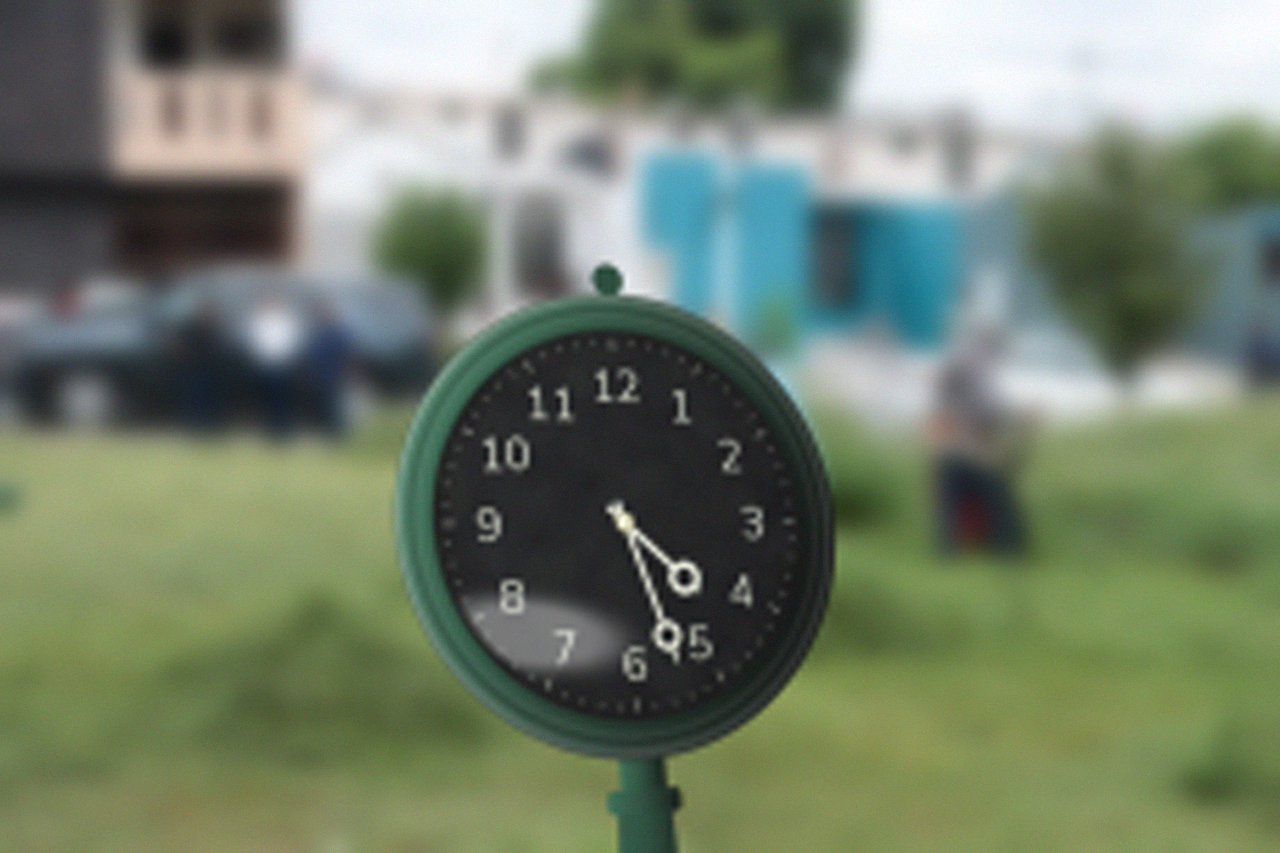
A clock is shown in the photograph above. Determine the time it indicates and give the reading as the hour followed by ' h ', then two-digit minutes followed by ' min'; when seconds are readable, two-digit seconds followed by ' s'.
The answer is 4 h 27 min
